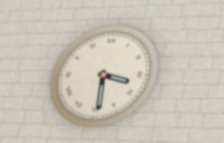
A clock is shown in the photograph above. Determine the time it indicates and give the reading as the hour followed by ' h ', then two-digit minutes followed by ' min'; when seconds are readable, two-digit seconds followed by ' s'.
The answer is 3 h 29 min
